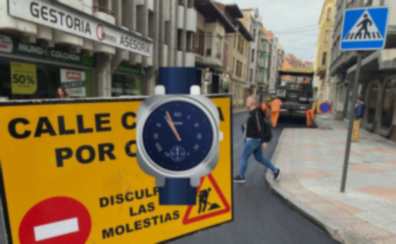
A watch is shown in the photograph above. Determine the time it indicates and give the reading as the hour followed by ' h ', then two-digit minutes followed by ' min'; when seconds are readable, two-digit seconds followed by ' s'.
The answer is 10 h 56 min
